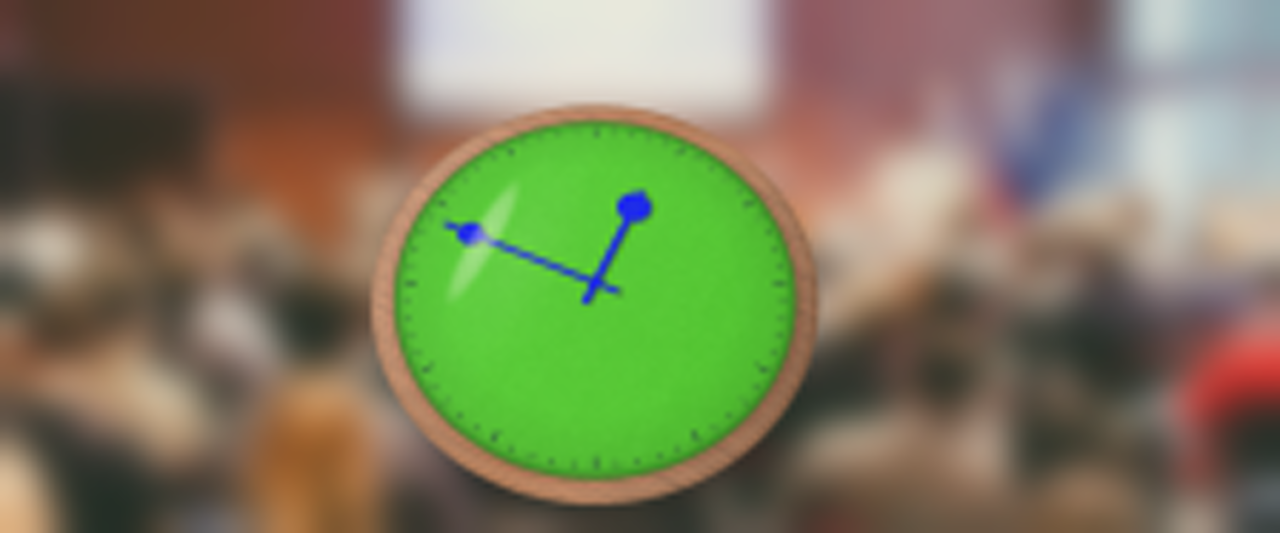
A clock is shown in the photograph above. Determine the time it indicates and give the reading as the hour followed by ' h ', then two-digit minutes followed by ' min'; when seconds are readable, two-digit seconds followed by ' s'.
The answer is 12 h 49 min
